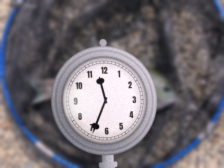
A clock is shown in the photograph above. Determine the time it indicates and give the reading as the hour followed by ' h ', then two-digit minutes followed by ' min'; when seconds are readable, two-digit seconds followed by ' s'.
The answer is 11 h 34 min
